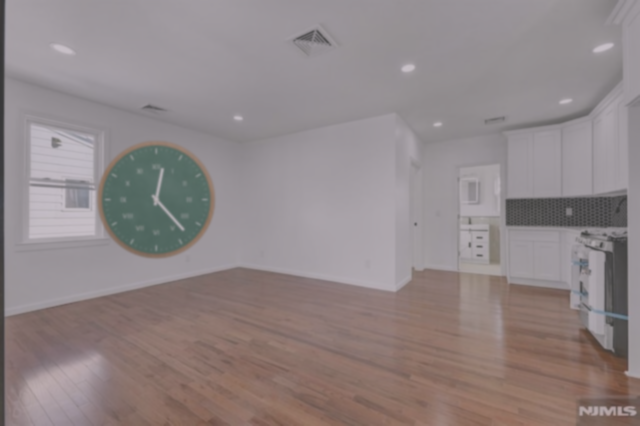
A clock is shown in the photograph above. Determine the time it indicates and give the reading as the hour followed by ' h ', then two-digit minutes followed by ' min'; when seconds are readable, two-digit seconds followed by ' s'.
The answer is 12 h 23 min
